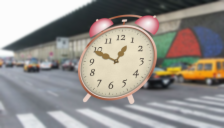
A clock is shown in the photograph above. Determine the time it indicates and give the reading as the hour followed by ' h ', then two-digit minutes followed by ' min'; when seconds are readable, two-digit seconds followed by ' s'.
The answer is 12 h 49 min
